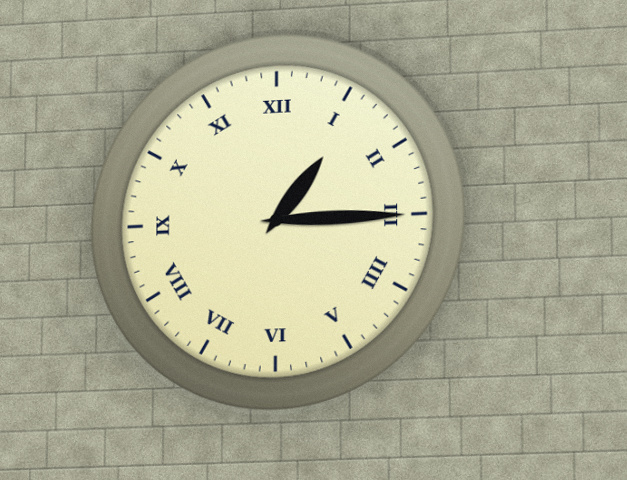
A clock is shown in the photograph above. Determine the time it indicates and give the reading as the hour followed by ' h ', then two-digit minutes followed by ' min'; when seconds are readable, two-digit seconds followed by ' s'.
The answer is 1 h 15 min
